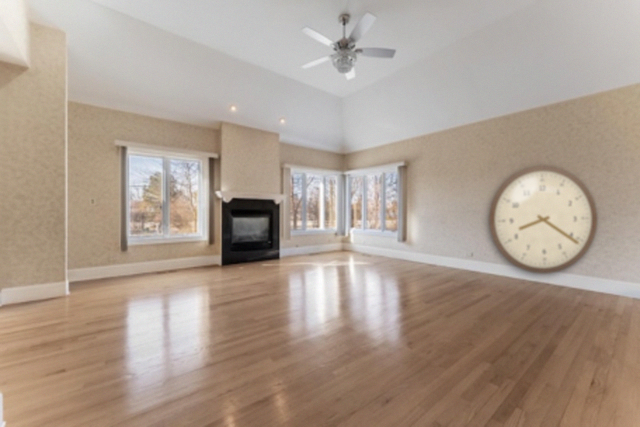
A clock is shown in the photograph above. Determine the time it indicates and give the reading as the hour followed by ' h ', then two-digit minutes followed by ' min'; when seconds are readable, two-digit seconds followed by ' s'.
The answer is 8 h 21 min
